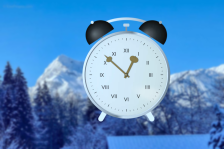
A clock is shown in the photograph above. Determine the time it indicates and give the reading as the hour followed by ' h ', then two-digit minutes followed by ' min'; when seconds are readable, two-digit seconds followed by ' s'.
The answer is 12 h 52 min
